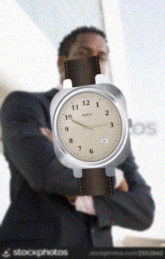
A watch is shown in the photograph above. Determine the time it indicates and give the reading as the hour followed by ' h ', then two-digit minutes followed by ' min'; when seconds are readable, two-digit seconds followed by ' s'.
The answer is 2 h 50 min
